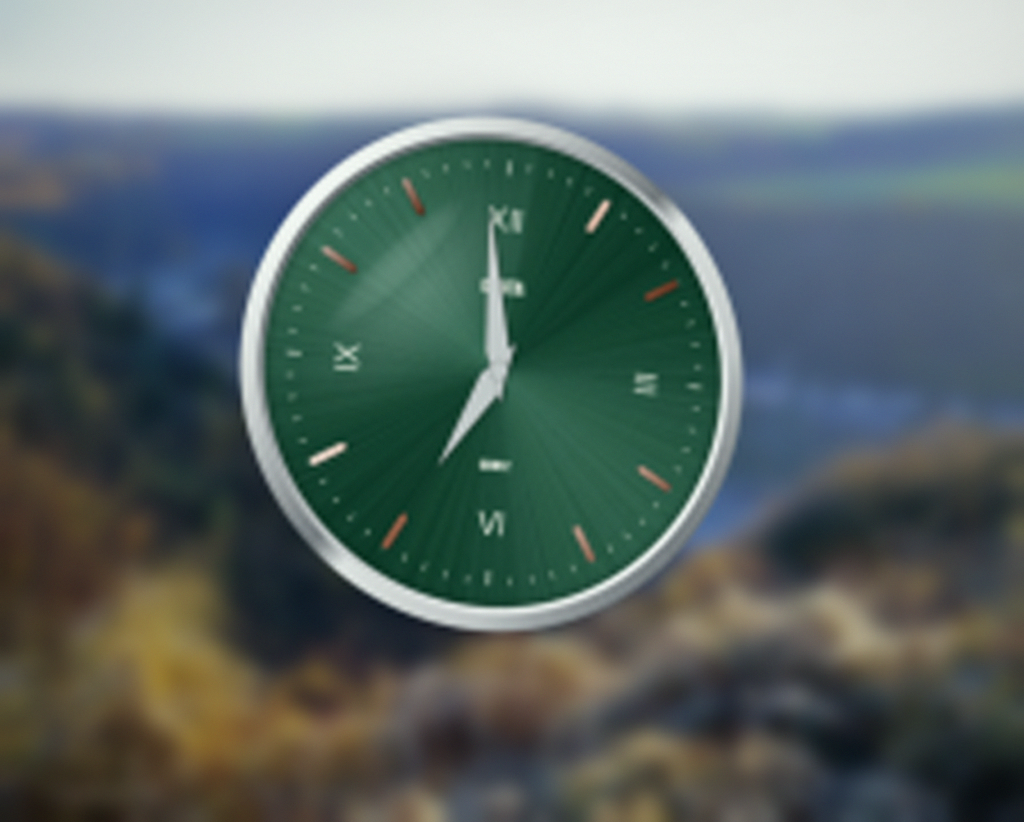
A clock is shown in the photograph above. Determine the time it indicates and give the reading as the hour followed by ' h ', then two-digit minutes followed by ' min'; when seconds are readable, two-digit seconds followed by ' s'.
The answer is 6 h 59 min
